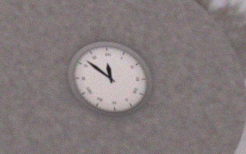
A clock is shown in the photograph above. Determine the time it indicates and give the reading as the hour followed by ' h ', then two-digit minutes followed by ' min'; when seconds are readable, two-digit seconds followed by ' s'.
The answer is 11 h 52 min
